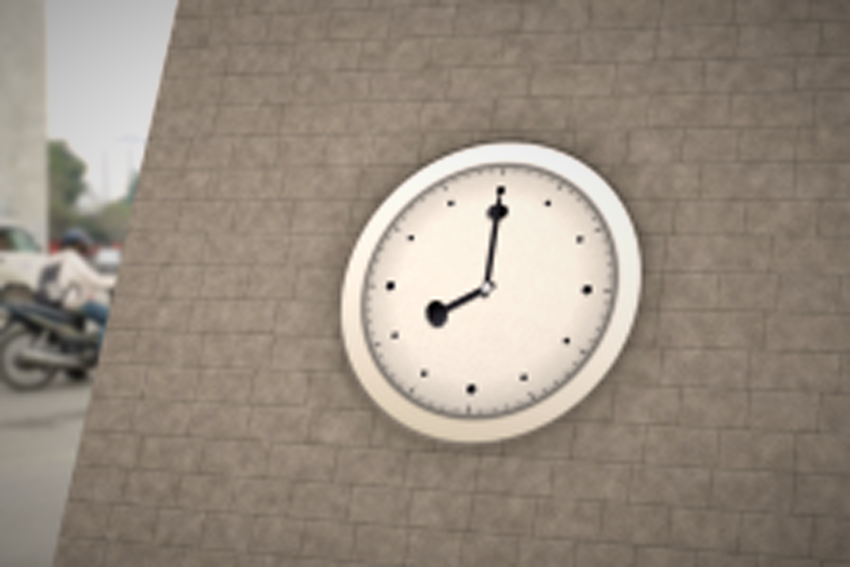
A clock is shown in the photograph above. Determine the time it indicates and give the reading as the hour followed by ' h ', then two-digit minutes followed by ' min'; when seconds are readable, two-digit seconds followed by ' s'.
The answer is 8 h 00 min
